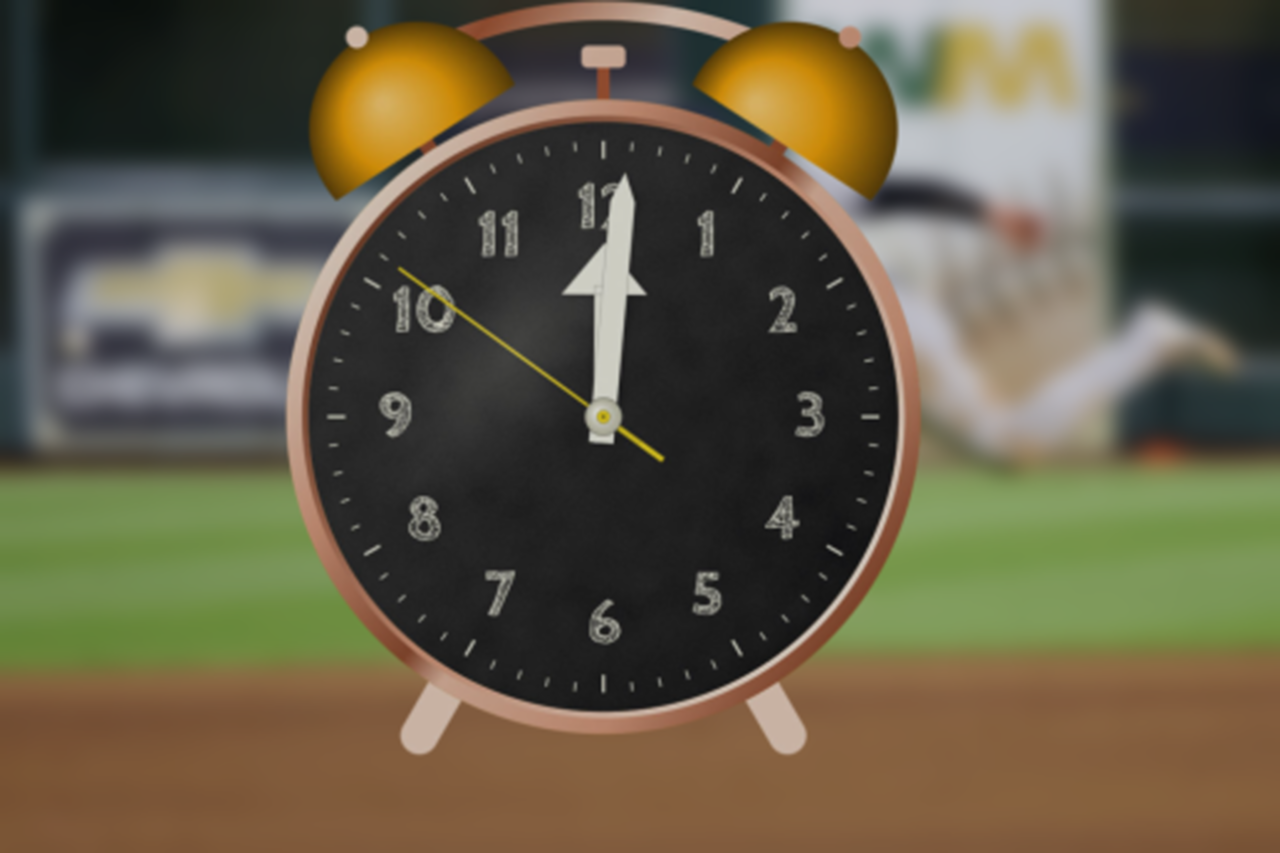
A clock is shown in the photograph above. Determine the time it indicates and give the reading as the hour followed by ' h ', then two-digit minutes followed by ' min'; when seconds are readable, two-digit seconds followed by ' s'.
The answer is 12 h 00 min 51 s
